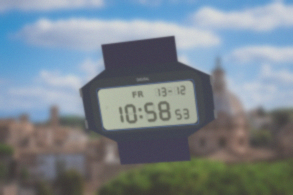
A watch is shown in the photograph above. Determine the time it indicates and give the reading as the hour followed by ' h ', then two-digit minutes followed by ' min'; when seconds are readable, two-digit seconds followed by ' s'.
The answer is 10 h 58 min 53 s
